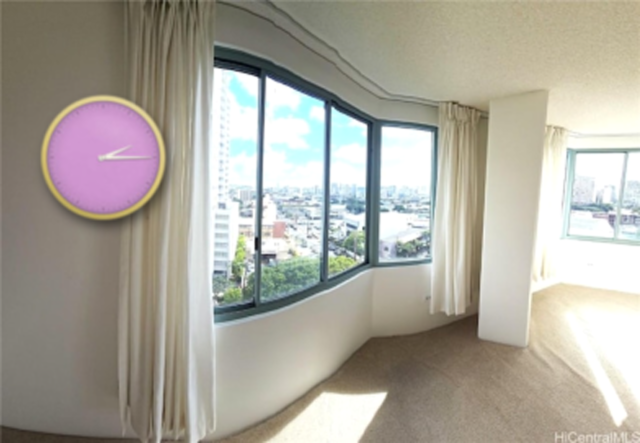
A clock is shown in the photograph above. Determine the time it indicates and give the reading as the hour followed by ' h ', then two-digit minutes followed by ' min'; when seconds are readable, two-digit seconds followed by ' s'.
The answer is 2 h 15 min
